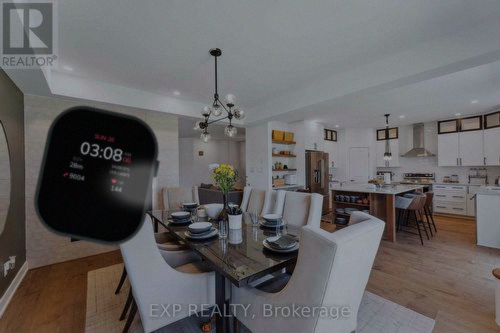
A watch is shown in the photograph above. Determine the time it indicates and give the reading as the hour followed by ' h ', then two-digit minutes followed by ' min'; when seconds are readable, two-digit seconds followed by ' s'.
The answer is 3 h 08 min
